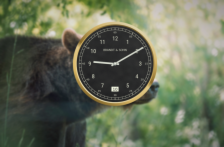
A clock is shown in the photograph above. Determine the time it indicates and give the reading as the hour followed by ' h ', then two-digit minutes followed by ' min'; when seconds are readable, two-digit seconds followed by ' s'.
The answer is 9 h 10 min
